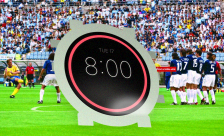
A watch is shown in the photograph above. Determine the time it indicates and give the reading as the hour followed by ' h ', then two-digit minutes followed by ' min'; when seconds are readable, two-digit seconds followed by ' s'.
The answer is 8 h 00 min
